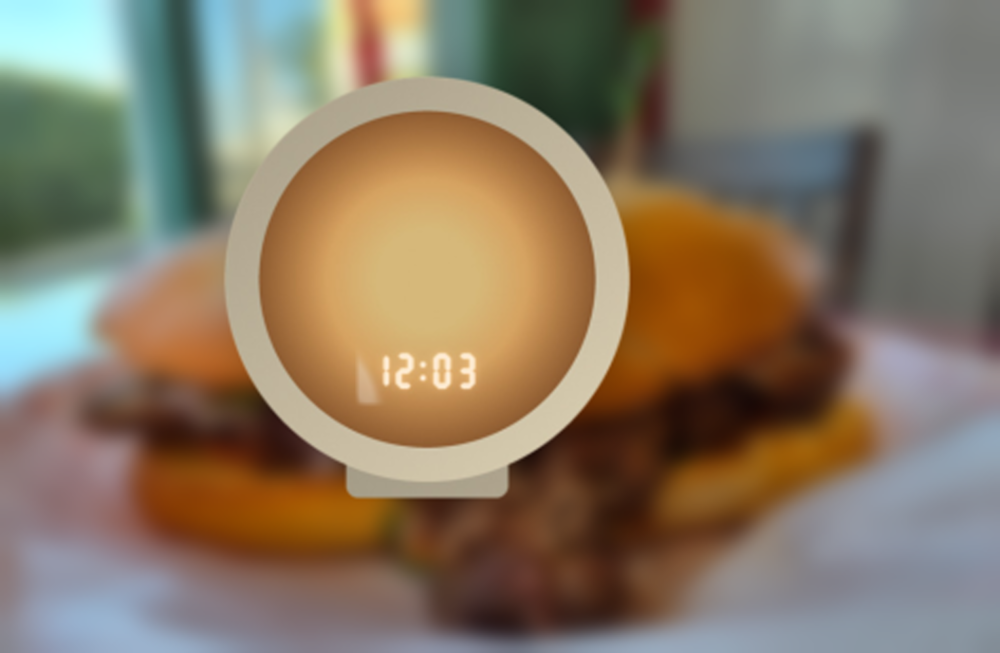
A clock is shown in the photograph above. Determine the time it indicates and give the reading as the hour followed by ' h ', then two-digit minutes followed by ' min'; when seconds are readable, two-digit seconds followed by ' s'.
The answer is 12 h 03 min
